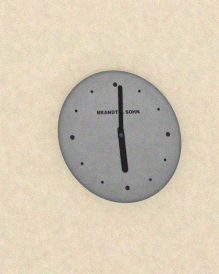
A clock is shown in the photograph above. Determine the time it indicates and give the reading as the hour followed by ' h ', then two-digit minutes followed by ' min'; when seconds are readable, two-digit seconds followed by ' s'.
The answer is 6 h 01 min
